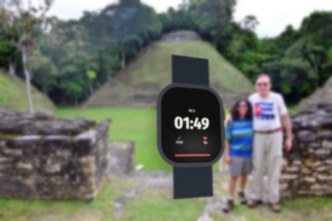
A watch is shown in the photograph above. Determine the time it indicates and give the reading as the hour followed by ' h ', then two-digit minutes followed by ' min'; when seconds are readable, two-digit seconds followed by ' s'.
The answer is 1 h 49 min
